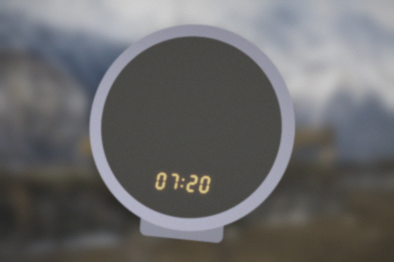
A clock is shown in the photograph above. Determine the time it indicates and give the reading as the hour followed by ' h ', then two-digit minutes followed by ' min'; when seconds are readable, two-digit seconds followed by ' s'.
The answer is 7 h 20 min
